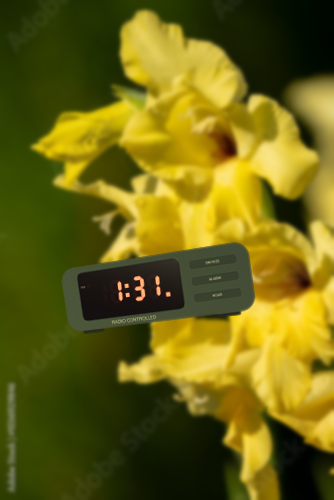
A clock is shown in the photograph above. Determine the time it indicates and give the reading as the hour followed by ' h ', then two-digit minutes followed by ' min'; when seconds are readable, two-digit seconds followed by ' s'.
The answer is 1 h 31 min
